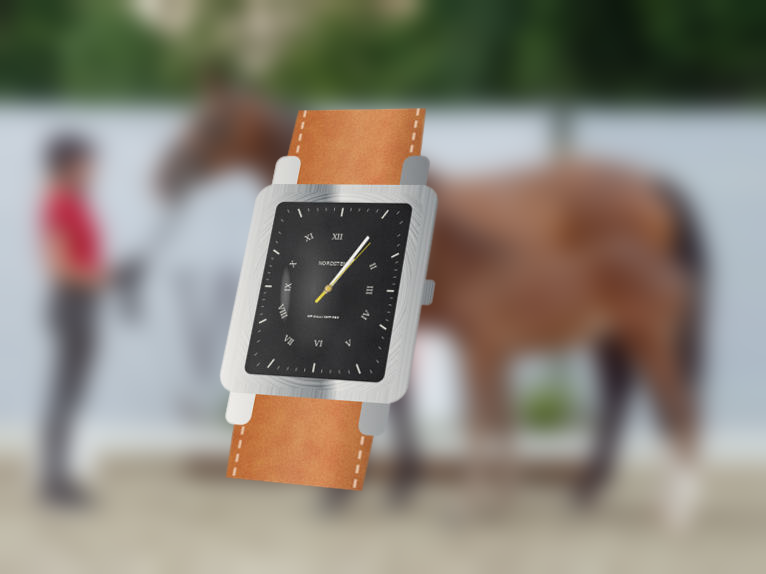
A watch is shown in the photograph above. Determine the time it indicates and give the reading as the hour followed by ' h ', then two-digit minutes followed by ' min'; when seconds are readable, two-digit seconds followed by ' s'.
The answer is 1 h 05 min 06 s
